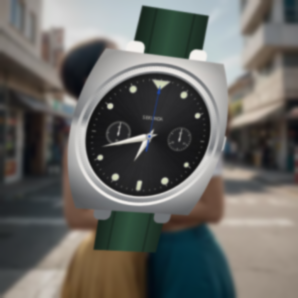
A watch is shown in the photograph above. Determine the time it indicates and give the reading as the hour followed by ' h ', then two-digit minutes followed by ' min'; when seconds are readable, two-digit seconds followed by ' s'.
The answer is 6 h 42 min
